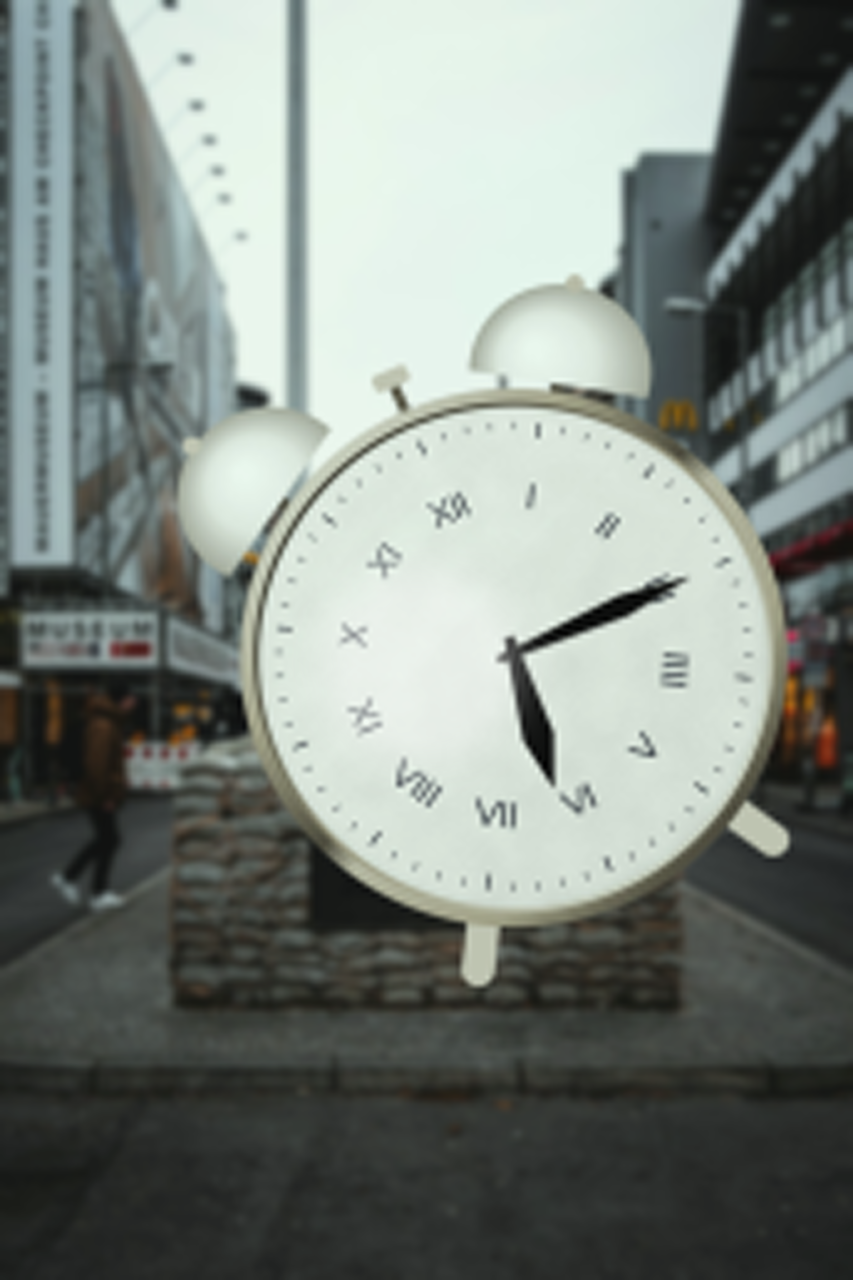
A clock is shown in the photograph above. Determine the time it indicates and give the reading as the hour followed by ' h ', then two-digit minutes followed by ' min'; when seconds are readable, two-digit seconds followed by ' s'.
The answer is 6 h 15 min
